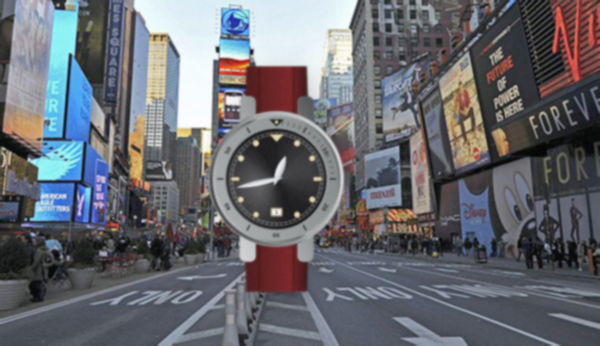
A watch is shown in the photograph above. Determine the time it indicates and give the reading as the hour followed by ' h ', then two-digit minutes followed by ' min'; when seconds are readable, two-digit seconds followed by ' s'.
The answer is 12 h 43 min
